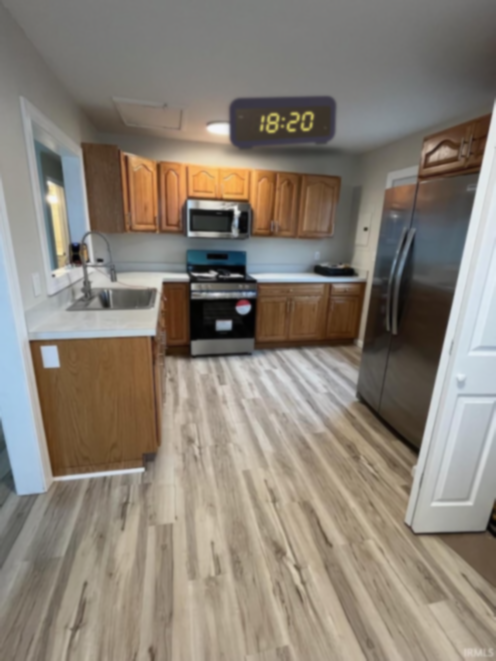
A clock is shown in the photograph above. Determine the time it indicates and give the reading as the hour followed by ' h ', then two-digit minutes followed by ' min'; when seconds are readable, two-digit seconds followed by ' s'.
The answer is 18 h 20 min
